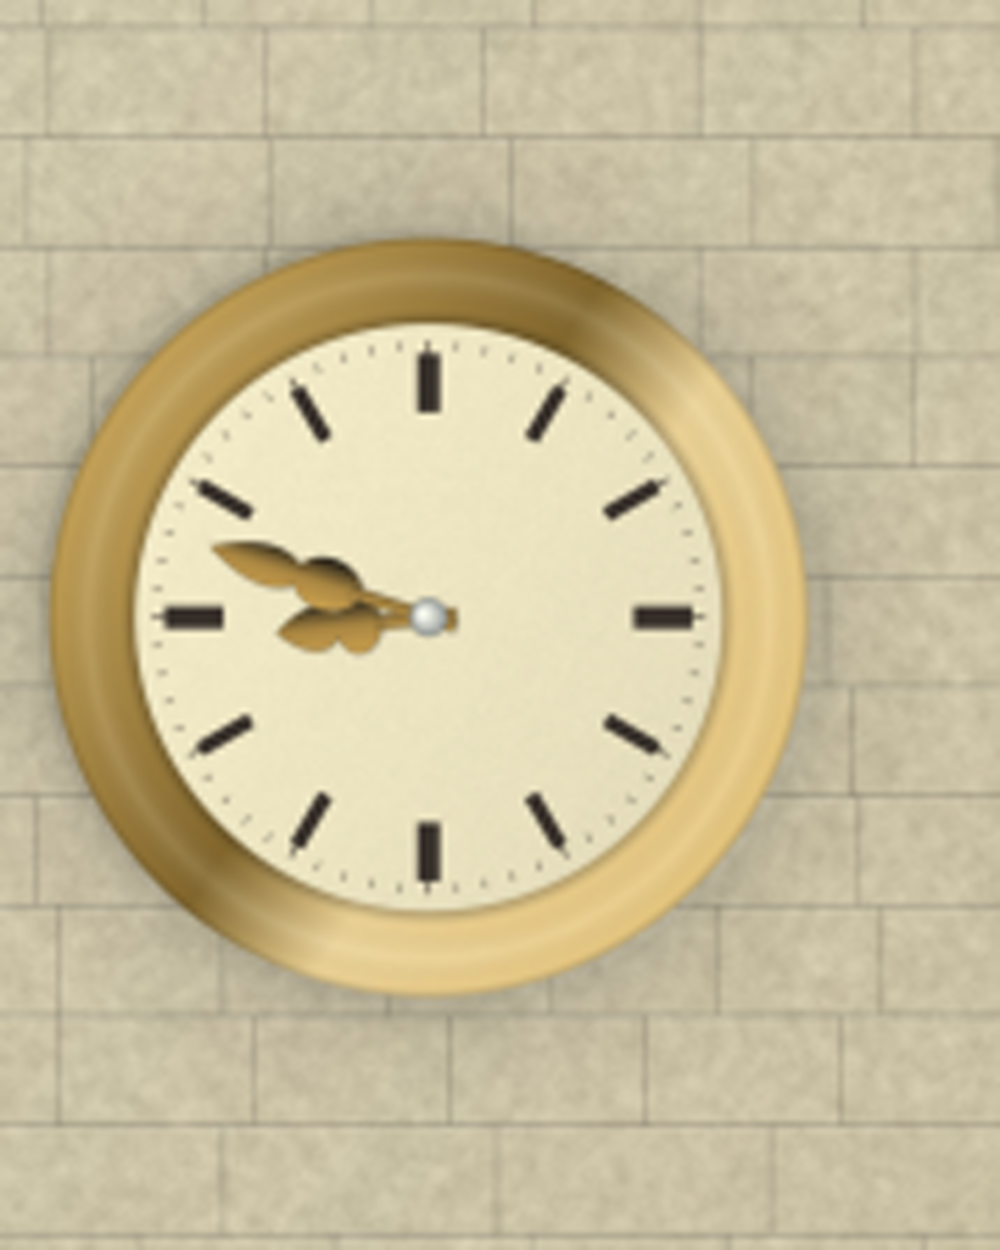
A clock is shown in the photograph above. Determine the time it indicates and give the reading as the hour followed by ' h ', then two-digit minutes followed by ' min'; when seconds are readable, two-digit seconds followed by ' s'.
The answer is 8 h 48 min
